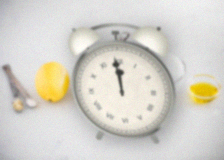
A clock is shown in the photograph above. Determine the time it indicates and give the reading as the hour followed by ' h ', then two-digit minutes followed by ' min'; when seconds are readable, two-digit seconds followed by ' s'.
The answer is 11 h 59 min
